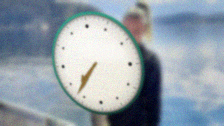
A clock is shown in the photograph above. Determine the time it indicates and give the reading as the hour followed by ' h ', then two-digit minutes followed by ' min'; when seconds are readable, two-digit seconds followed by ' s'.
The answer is 7 h 37 min
